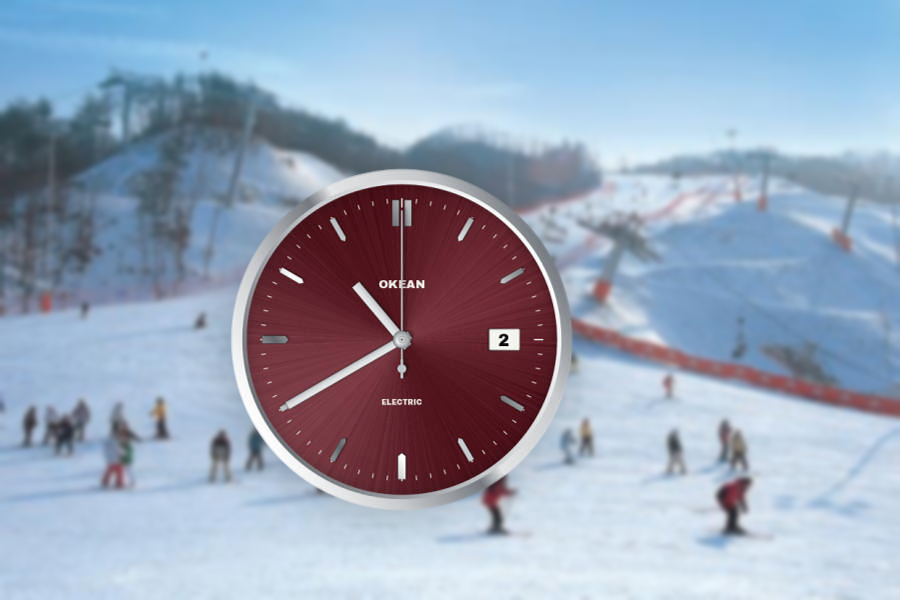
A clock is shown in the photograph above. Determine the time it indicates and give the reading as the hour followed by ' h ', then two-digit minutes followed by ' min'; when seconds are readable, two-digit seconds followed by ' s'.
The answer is 10 h 40 min 00 s
